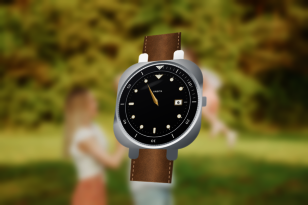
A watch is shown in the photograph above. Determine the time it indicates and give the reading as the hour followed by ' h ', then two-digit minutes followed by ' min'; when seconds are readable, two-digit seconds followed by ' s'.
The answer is 10 h 55 min
